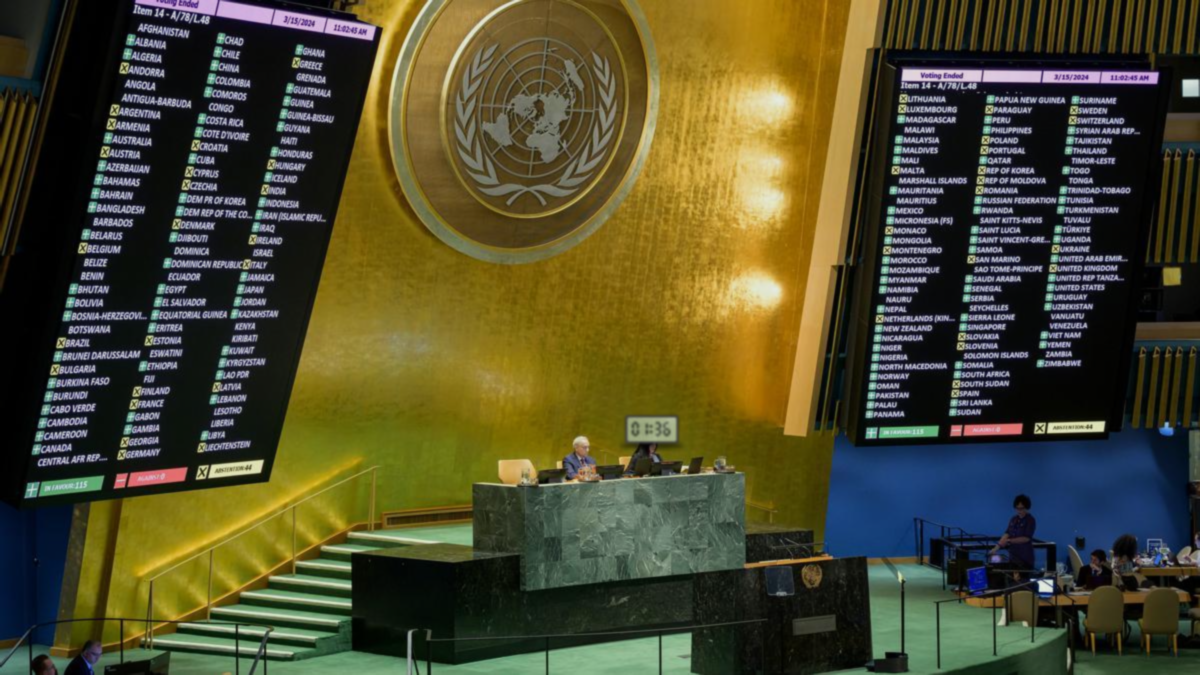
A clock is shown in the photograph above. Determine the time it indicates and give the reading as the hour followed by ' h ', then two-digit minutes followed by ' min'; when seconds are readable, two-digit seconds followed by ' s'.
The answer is 1 h 36 min
